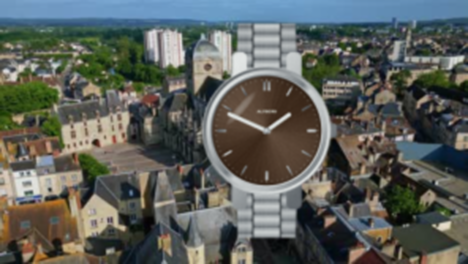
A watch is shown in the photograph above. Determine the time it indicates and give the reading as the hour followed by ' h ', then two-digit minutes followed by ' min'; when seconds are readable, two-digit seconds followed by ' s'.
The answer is 1 h 49 min
